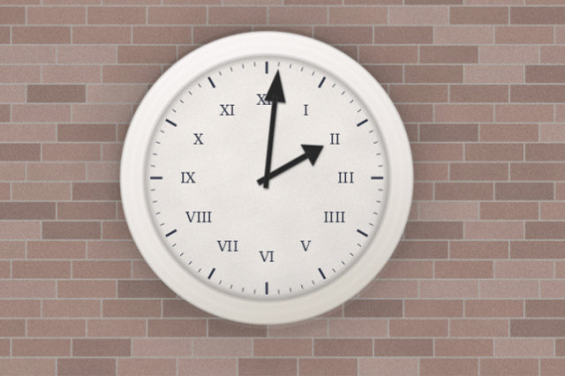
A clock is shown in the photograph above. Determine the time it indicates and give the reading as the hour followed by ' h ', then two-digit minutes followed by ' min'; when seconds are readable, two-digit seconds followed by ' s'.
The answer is 2 h 01 min
